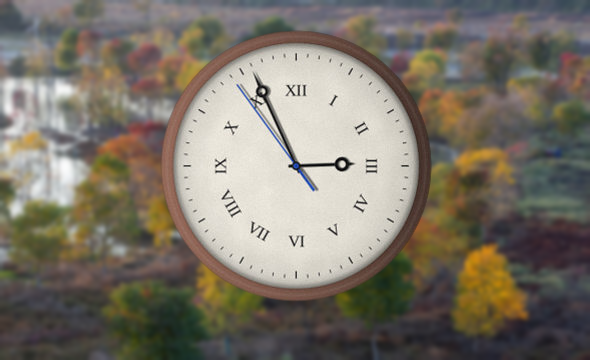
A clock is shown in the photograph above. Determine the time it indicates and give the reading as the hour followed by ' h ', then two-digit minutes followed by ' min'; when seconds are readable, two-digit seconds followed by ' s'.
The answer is 2 h 55 min 54 s
